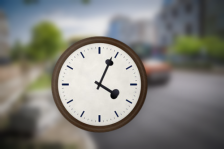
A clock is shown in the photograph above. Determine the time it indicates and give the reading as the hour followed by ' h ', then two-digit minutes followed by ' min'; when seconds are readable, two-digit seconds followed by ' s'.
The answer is 4 h 04 min
